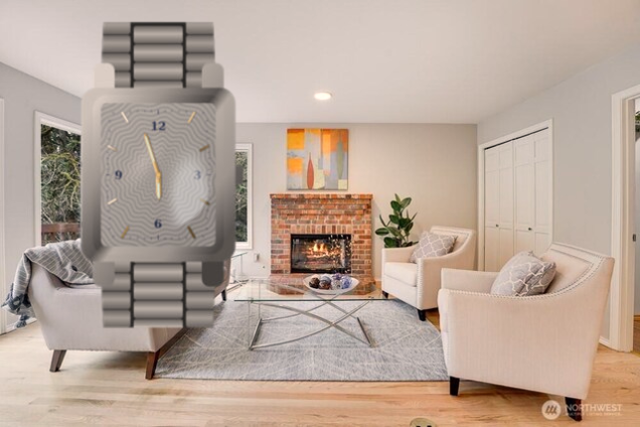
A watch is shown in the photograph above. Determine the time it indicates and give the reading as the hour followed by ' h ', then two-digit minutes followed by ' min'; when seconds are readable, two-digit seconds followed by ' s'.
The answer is 5 h 57 min
